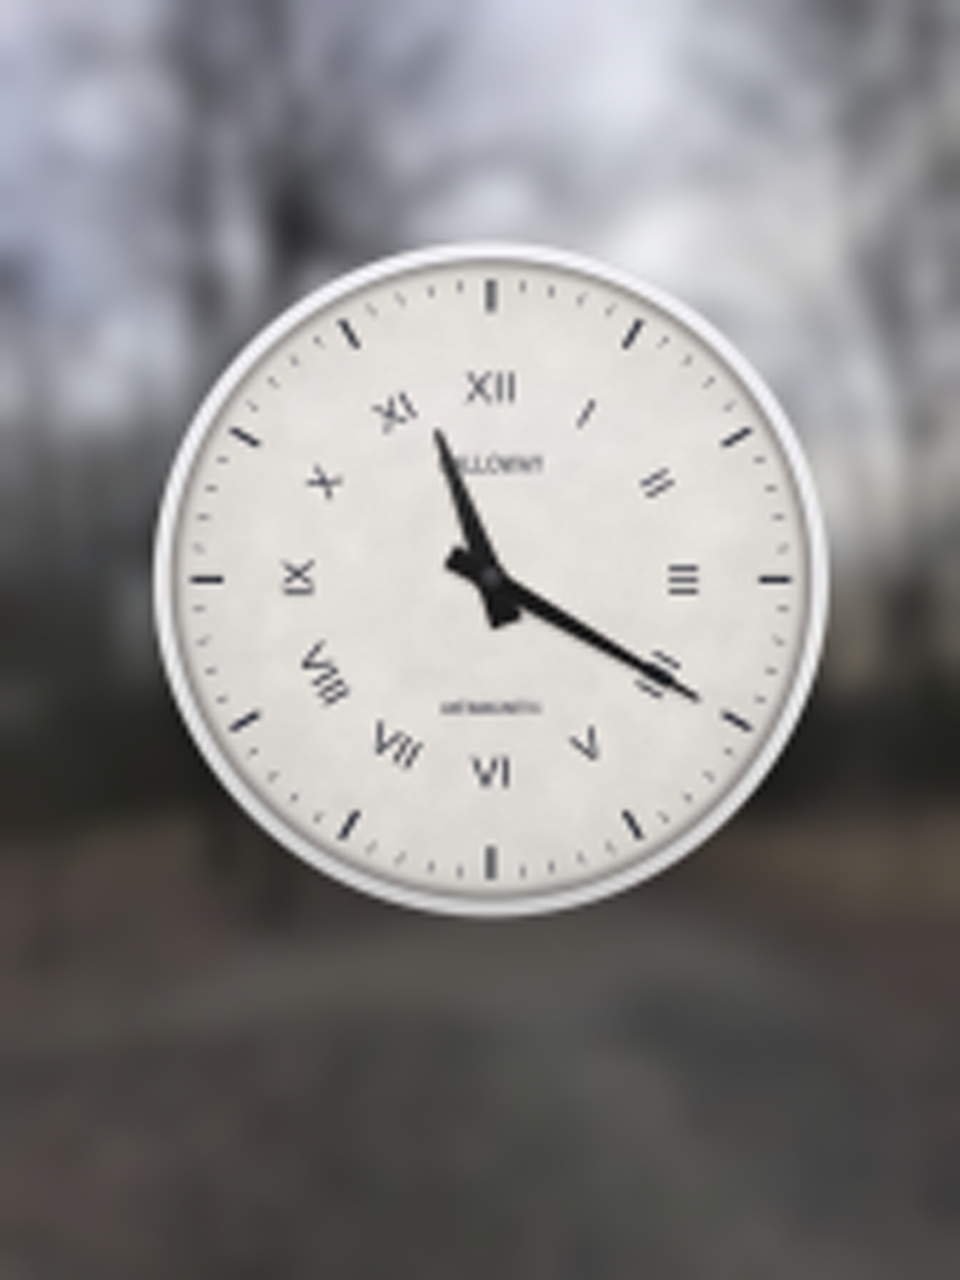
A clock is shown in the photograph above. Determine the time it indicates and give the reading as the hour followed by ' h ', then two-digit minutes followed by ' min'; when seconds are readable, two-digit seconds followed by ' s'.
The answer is 11 h 20 min
